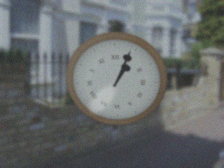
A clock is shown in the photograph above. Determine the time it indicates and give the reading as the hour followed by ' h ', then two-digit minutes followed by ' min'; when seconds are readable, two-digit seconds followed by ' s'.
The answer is 1 h 04 min
